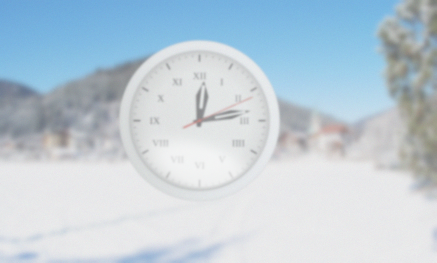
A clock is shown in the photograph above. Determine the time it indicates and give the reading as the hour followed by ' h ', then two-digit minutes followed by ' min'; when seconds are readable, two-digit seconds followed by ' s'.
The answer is 12 h 13 min 11 s
